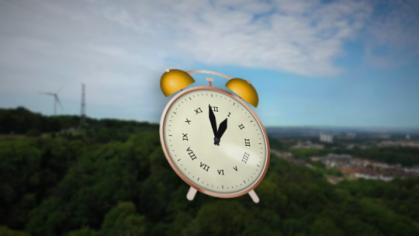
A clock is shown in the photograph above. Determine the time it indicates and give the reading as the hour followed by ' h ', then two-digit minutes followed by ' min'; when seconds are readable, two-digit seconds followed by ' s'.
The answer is 12 h 59 min
